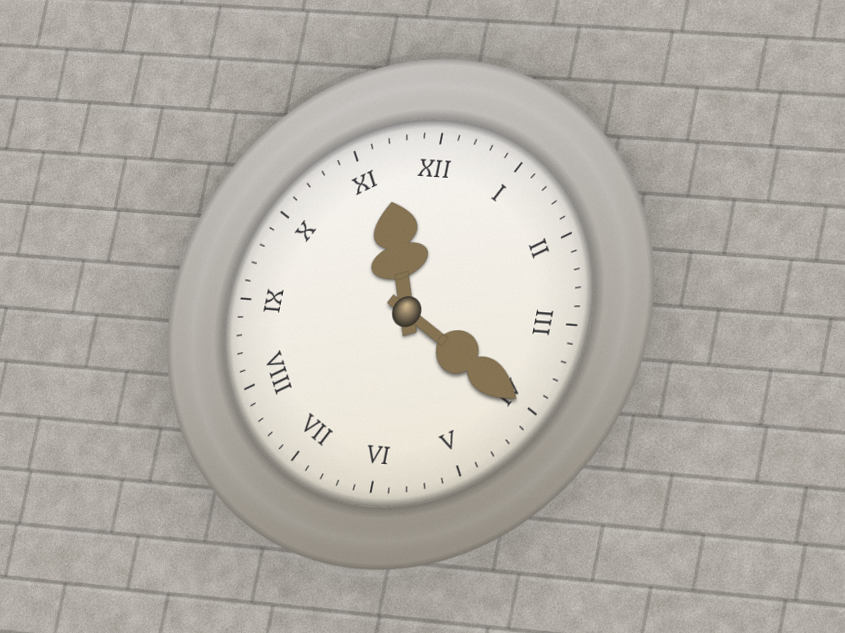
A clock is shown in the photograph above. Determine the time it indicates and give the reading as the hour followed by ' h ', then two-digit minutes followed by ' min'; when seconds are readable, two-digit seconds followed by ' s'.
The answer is 11 h 20 min
